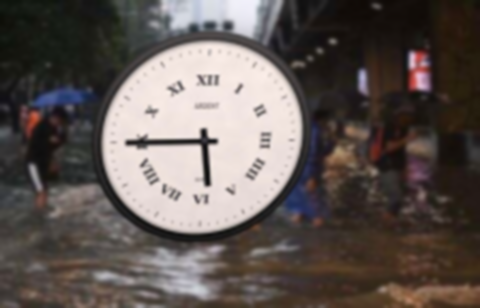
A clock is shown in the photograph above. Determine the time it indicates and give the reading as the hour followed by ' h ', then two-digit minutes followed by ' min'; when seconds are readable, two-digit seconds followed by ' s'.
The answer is 5 h 45 min
